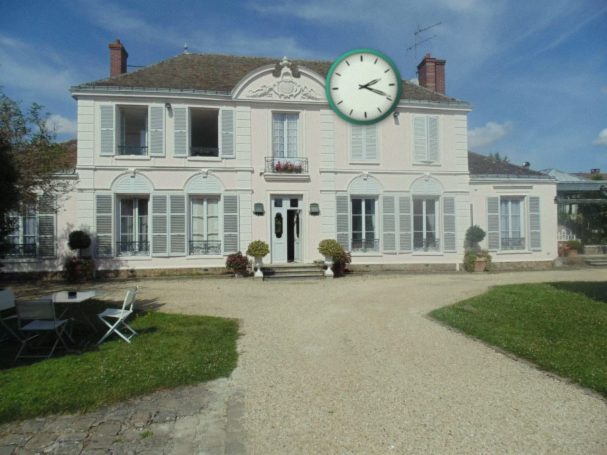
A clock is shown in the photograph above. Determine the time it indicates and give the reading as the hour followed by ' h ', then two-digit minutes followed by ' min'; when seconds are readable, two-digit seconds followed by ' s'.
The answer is 2 h 19 min
